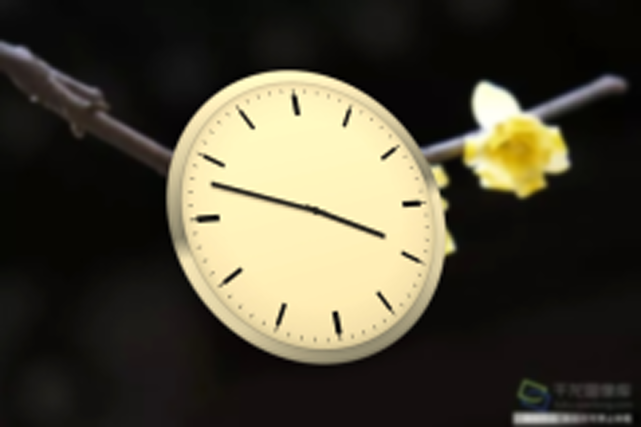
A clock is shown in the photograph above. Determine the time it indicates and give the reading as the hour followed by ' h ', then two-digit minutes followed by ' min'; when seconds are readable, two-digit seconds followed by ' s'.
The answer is 3 h 48 min
